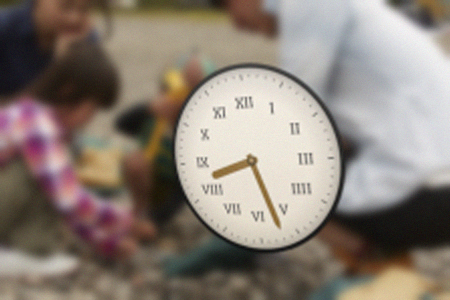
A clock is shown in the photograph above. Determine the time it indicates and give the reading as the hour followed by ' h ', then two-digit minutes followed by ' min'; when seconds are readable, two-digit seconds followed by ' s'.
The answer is 8 h 27 min
